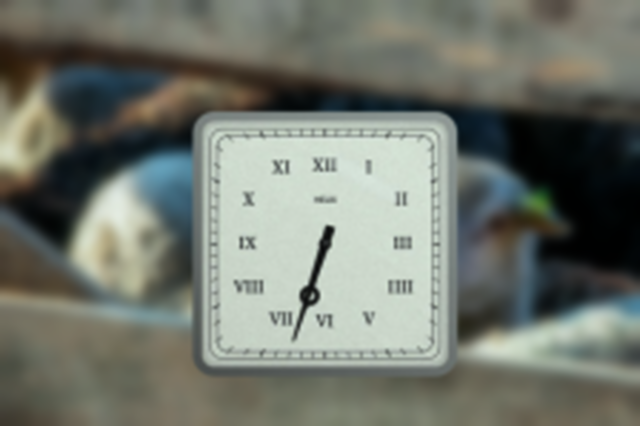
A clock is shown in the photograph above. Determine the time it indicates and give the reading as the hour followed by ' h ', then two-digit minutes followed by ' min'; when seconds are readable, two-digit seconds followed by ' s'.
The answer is 6 h 33 min
